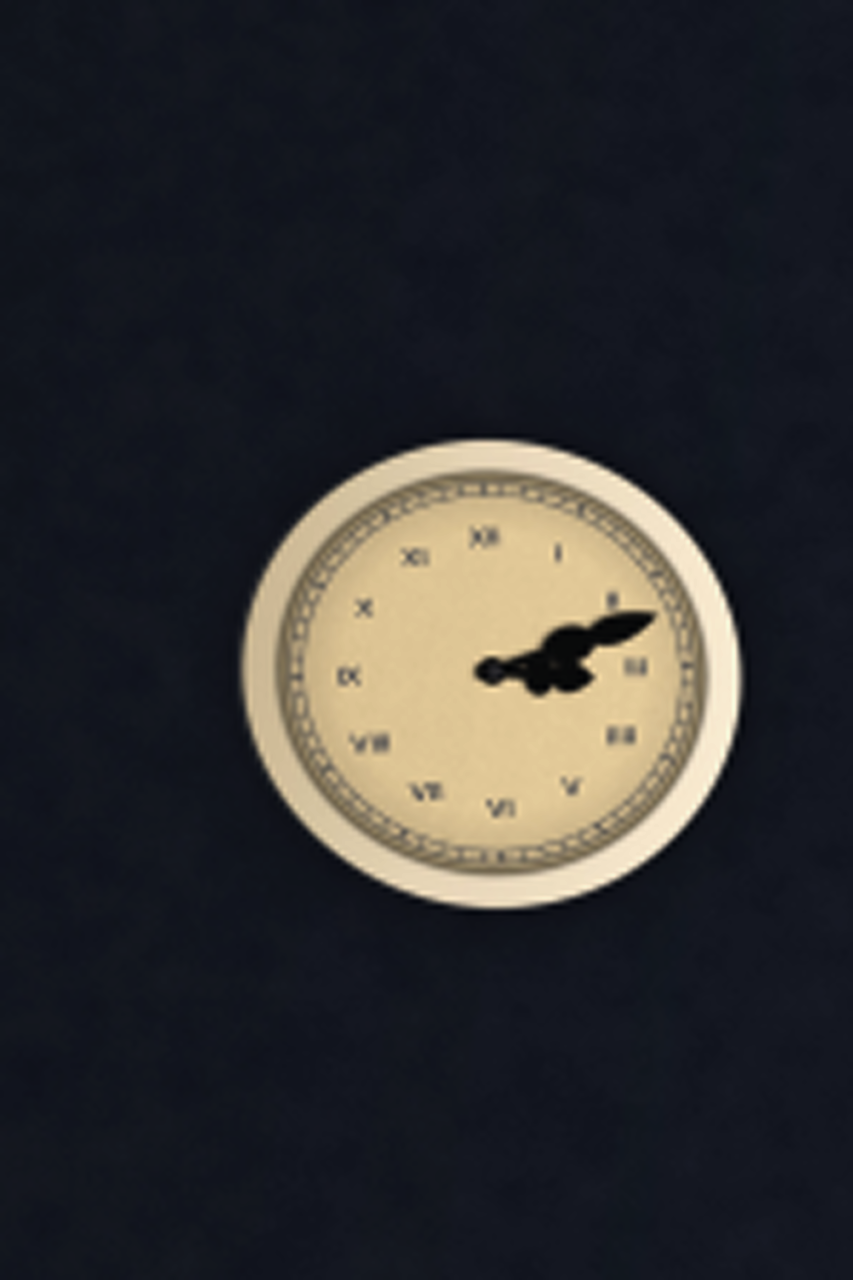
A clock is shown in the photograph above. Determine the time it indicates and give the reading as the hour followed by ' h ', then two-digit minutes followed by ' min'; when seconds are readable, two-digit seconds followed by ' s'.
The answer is 3 h 12 min
